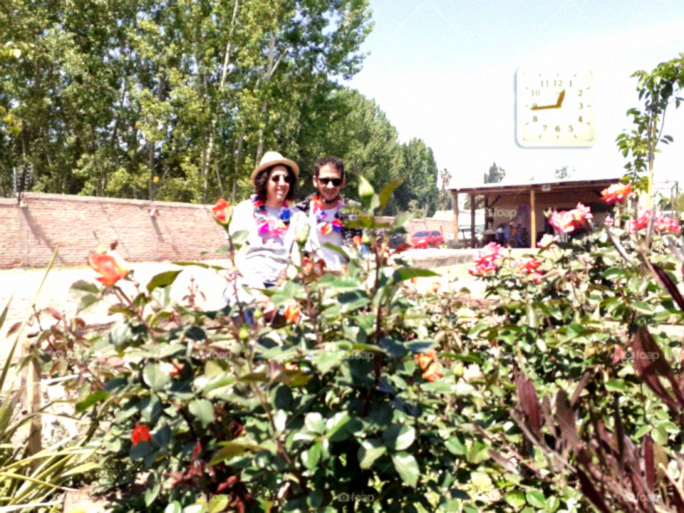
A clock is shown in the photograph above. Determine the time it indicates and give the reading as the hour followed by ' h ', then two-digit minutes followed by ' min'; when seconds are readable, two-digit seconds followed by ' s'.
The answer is 12 h 44 min
